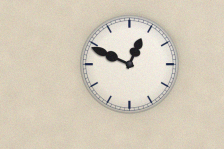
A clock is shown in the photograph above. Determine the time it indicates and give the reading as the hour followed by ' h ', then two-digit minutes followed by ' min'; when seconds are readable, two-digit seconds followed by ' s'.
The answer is 12 h 49 min
